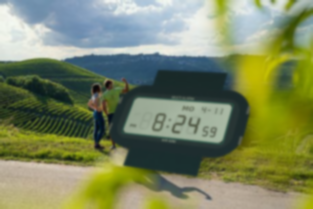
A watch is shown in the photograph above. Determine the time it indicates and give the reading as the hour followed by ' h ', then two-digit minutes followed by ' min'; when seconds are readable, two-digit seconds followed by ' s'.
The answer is 8 h 24 min
